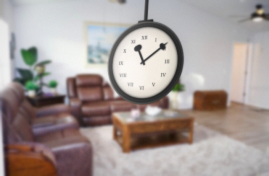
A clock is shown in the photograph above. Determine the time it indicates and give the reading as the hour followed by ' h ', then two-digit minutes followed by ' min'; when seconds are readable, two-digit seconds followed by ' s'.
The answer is 11 h 09 min
